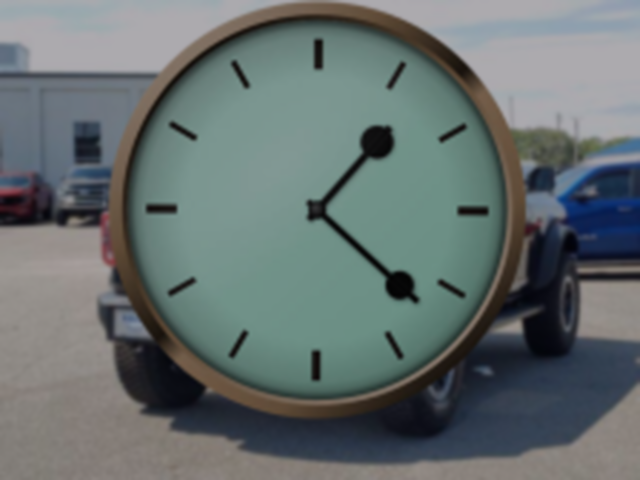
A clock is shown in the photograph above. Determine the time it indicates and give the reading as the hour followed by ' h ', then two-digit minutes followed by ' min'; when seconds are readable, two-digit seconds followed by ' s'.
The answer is 1 h 22 min
